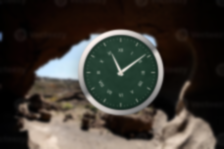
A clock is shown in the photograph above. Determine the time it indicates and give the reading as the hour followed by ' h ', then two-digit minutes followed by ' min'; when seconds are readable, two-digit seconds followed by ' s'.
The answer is 11 h 09 min
